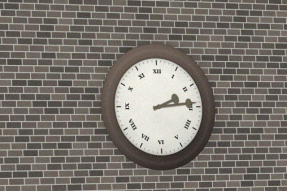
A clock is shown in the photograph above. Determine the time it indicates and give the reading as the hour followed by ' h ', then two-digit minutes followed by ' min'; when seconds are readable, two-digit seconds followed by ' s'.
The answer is 2 h 14 min
